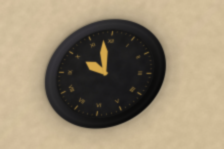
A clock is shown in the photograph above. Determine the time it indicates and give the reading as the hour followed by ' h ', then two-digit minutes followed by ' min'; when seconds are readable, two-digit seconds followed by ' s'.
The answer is 9 h 58 min
